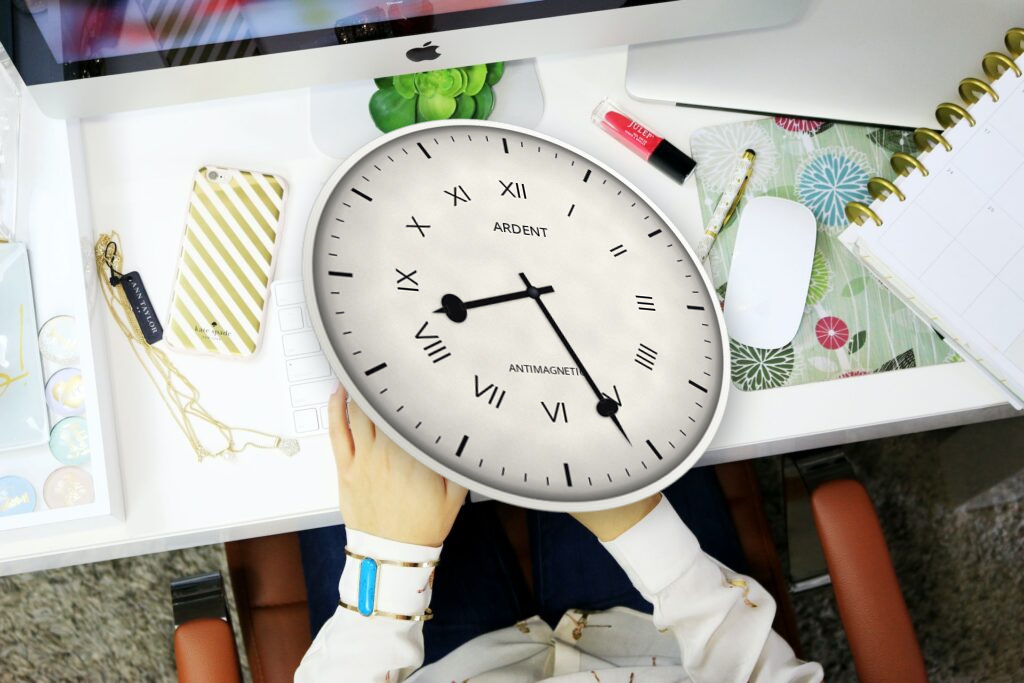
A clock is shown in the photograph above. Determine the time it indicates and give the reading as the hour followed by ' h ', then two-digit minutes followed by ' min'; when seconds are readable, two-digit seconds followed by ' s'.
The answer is 8 h 26 min
